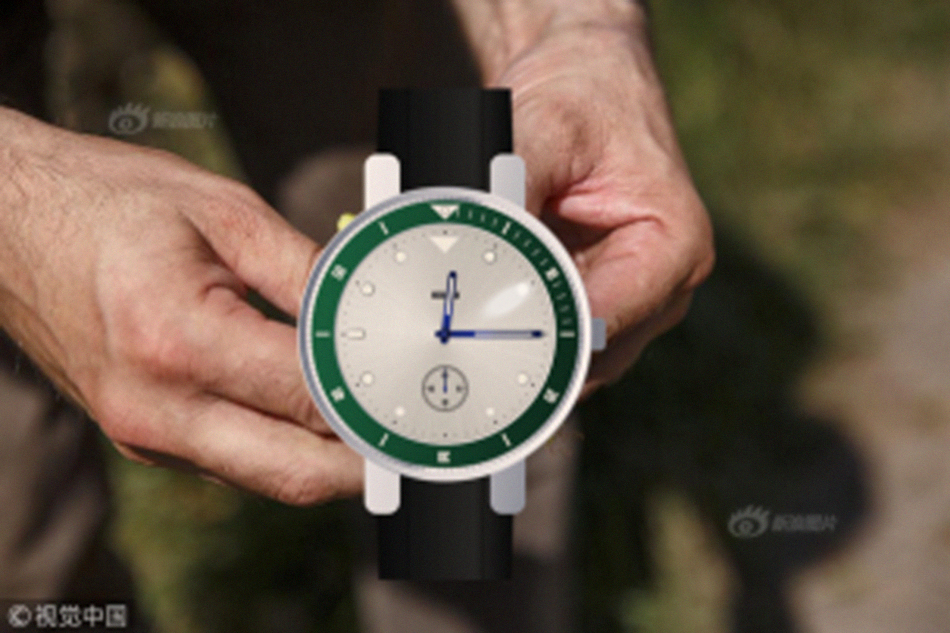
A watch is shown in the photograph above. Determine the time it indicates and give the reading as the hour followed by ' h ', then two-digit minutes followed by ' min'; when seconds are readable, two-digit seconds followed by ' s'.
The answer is 12 h 15 min
